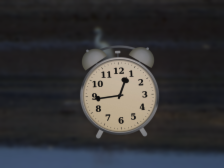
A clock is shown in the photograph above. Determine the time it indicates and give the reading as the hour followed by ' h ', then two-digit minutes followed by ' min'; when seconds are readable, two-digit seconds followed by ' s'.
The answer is 12 h 44 min
